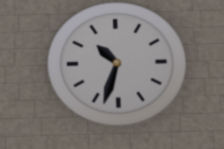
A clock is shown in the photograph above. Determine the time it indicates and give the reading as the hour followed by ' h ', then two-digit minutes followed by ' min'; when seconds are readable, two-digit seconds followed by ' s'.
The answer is 10 h 33 min
